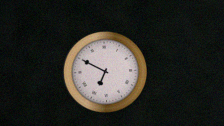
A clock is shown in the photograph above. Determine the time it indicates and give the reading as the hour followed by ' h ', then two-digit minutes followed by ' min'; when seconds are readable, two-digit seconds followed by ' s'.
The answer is 6 h 50 min
